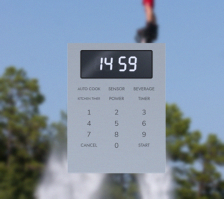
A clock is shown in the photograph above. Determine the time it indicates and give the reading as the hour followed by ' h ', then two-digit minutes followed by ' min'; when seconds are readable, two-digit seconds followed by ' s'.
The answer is 14 h 59 min
